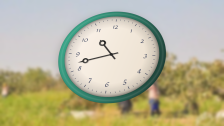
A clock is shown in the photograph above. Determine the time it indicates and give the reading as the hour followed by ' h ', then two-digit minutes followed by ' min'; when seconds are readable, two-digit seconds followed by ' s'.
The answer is 10 h 42 min
